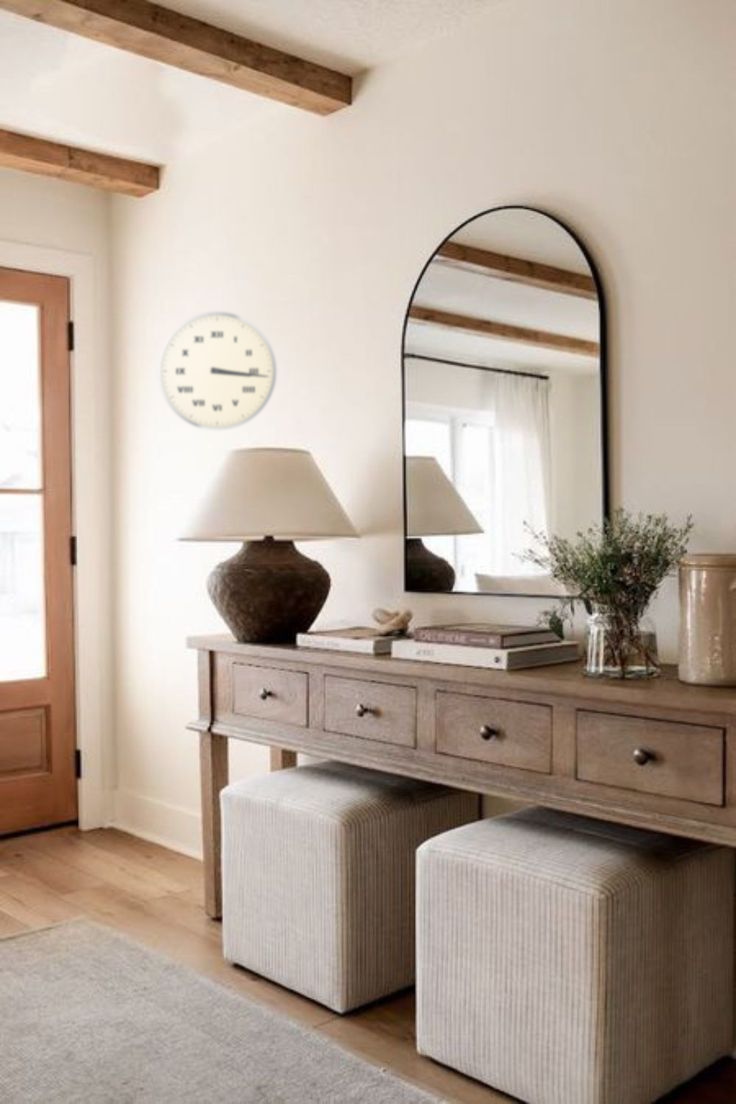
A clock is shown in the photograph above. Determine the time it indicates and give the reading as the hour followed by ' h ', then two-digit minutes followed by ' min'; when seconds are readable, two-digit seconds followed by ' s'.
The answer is 3 h 16 min
